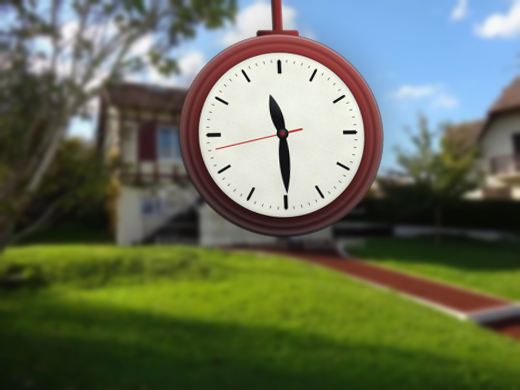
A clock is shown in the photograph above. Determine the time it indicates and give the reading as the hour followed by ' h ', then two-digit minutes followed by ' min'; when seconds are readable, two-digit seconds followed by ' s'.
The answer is 11 h 29 min 43 s
